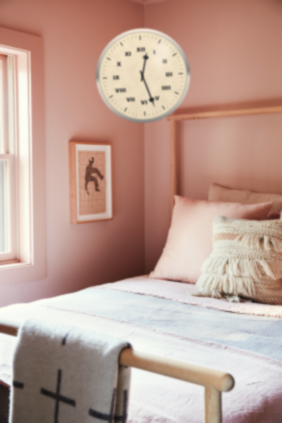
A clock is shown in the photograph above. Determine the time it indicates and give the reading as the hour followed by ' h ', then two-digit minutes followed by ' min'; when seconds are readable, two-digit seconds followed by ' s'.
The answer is 12 h 27 min
